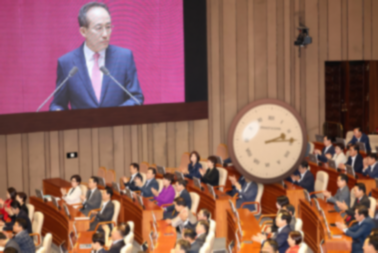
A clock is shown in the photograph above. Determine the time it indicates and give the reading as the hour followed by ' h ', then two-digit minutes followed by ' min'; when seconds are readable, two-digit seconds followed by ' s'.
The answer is 2 h 14 min
